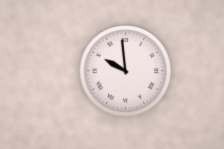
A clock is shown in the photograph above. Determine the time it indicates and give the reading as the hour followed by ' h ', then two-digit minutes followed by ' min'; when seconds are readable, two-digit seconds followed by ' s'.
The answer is 9 h 59 min
